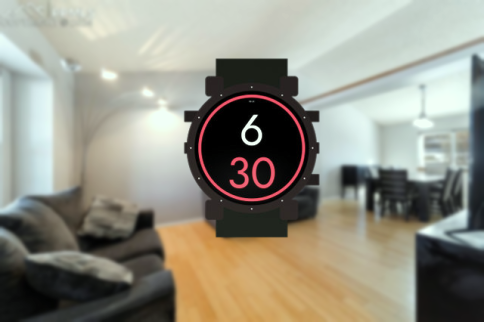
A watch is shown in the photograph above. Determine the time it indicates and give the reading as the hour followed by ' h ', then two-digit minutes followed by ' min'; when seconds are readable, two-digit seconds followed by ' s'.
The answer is 6 h 30 min
